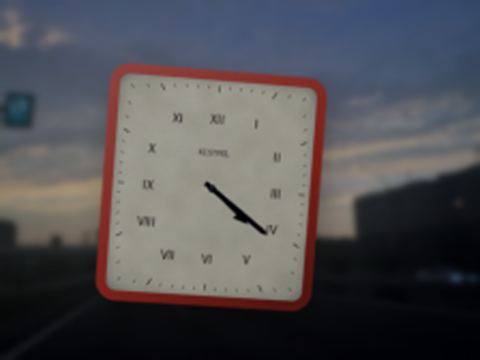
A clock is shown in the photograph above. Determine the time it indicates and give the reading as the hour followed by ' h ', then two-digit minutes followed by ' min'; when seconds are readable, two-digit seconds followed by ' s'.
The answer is 4 h 21 min
